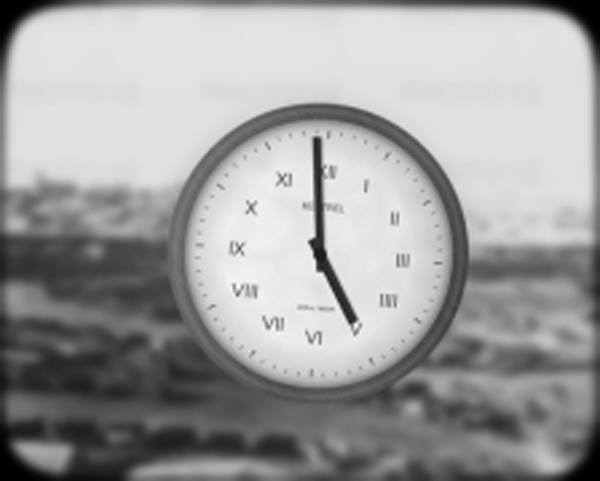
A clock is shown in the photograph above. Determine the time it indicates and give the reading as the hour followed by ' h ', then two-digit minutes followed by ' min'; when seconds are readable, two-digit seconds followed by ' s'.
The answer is 4 h 59 min
